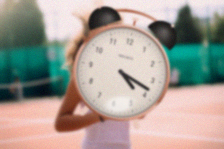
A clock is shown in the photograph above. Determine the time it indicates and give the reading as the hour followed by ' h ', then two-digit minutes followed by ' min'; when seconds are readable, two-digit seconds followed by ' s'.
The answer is 4 h 18 min
